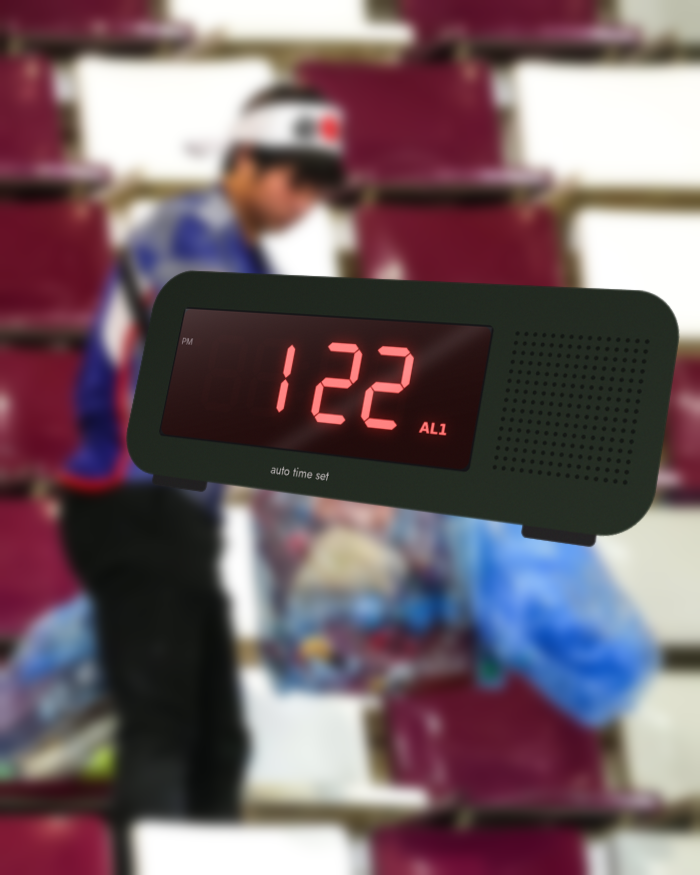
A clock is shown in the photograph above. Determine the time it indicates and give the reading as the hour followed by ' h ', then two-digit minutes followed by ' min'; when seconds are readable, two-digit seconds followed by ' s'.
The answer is 1 h 22 min
